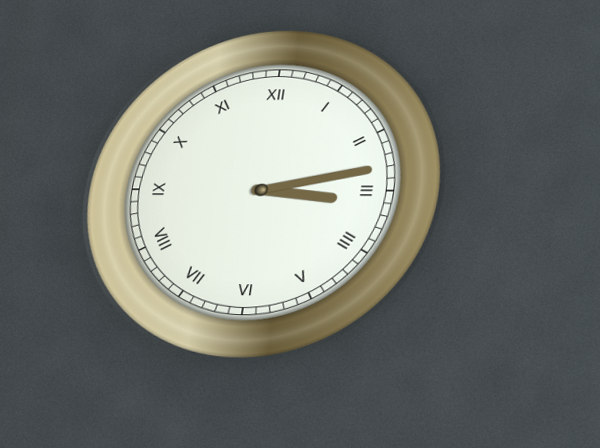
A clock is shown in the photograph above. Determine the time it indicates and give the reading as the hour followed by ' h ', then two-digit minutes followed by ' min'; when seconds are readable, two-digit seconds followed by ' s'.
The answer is 3 h 13 min
